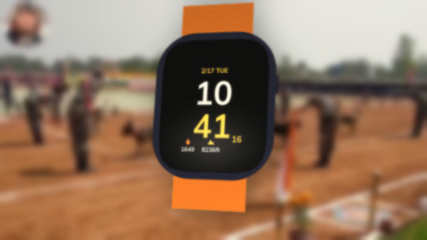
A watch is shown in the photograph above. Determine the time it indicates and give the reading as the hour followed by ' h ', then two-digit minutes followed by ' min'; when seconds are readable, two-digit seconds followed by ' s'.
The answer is 10 h 41 min
